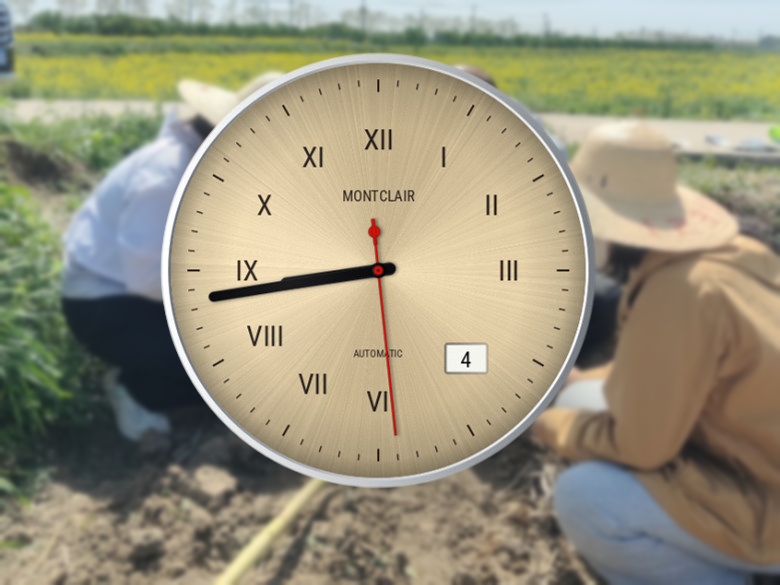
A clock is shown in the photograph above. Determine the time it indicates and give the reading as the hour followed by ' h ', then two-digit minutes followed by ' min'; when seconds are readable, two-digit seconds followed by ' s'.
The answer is 8 h 43 min 29 s
